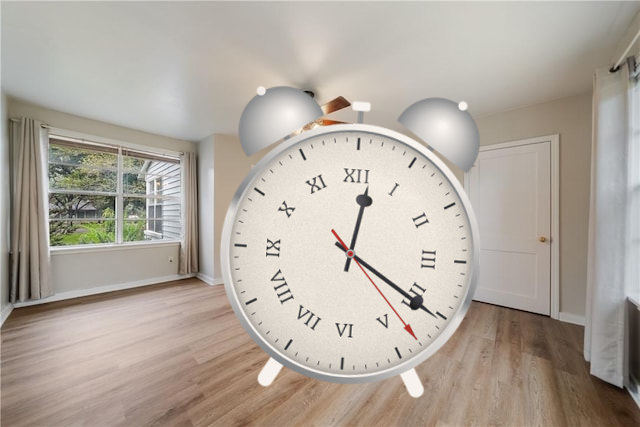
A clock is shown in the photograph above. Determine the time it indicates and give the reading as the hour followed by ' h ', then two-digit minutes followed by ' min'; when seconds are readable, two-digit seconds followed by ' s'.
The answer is 12 h 20 min 23 s
